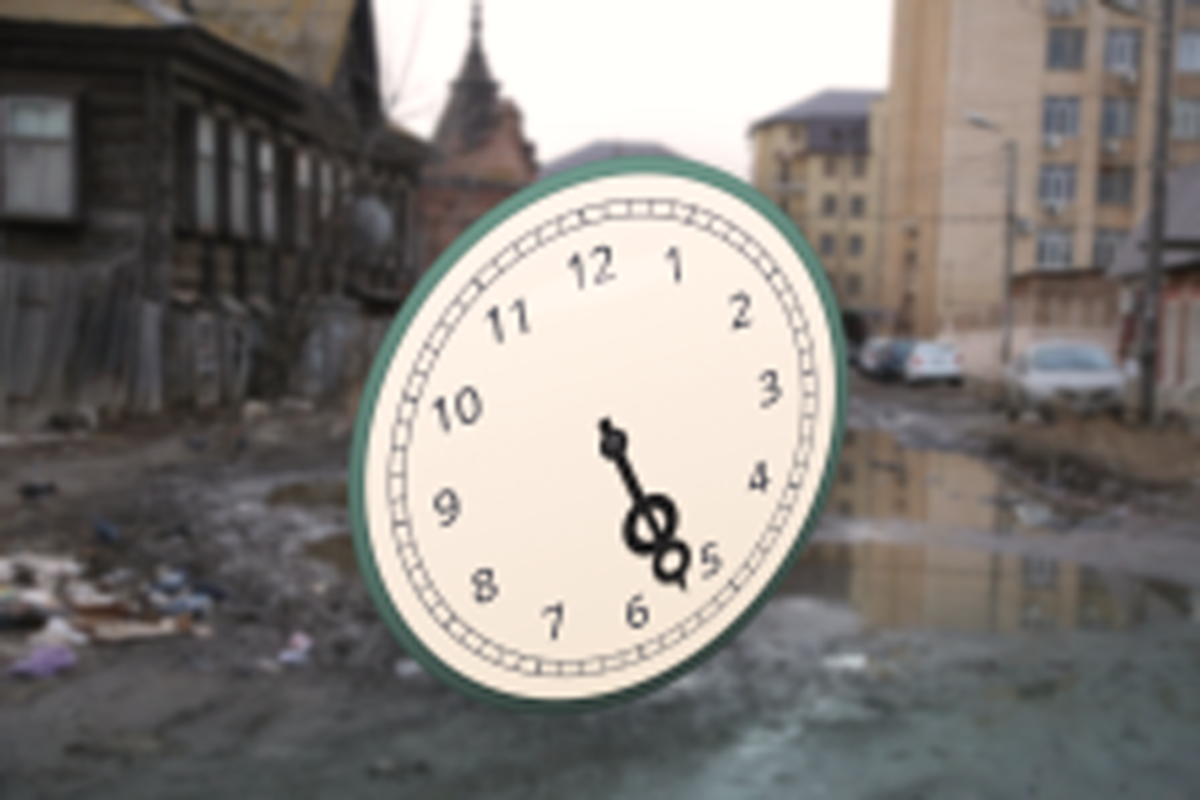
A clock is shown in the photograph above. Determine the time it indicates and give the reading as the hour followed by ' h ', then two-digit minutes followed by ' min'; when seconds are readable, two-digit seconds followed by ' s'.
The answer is 5 h 27 min
